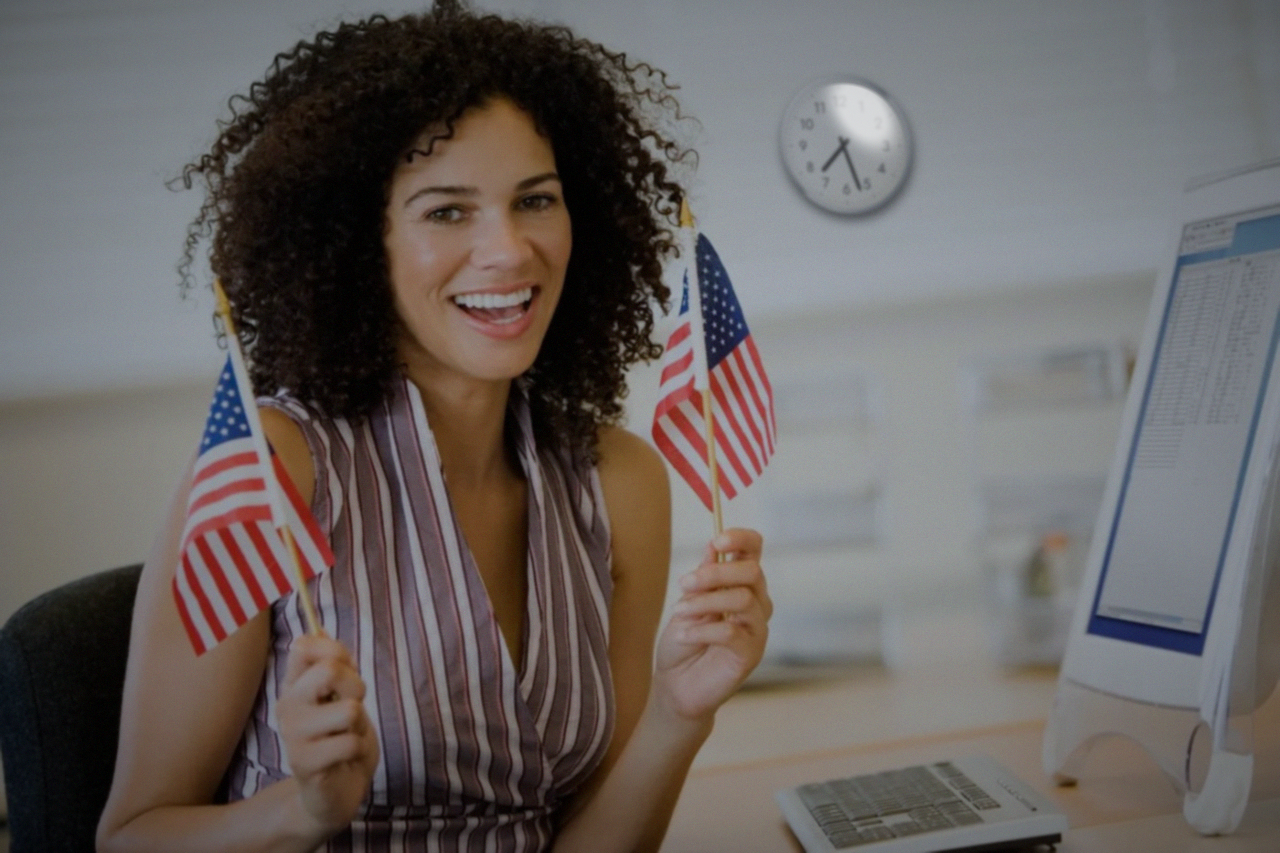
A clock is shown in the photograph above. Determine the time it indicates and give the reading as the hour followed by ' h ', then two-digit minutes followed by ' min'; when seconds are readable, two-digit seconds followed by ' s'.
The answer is 7 h 27 min
